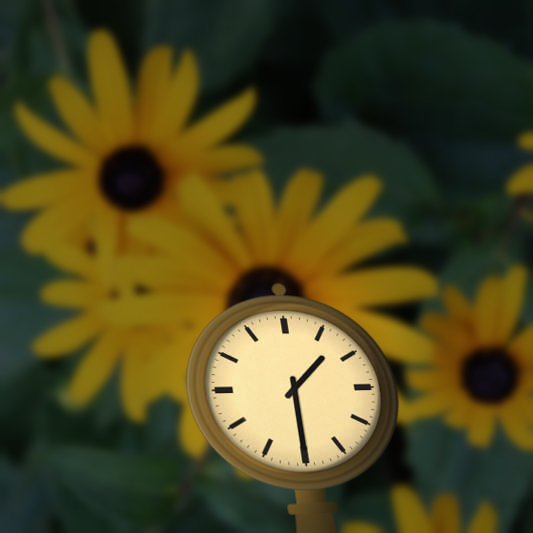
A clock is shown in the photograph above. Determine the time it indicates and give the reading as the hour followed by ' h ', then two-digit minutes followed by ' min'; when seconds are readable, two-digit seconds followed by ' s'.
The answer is 1 h 30 min
